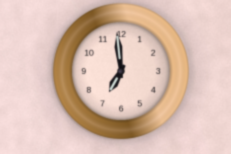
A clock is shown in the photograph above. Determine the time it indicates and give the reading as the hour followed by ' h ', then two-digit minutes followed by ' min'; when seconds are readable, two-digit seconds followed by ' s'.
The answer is 6 h 59 min
